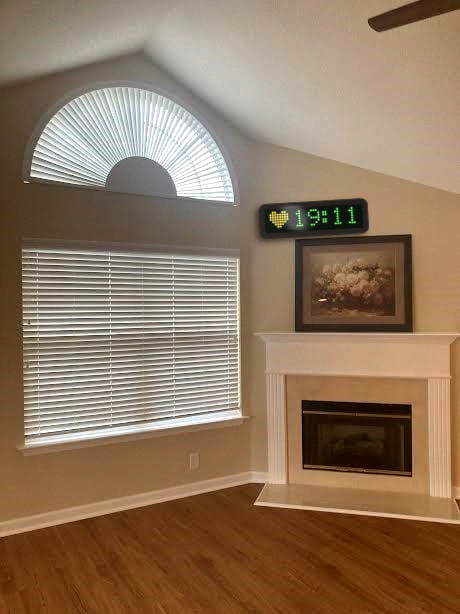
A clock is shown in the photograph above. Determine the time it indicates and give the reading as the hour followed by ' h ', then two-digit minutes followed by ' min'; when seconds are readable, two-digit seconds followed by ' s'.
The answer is 19 h 11 min
